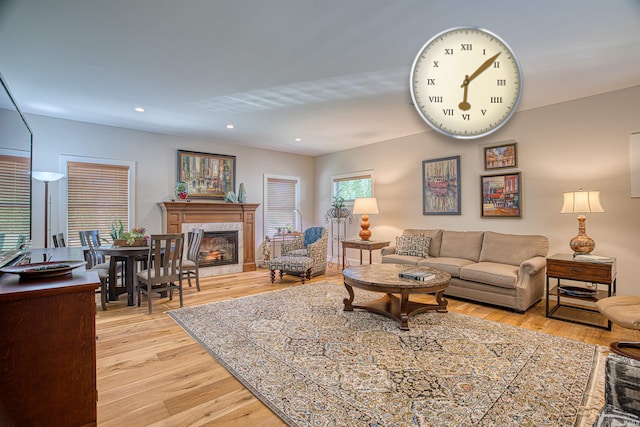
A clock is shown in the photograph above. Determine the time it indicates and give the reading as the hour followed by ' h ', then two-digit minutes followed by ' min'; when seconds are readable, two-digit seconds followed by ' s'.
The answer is 6 h 08 min
